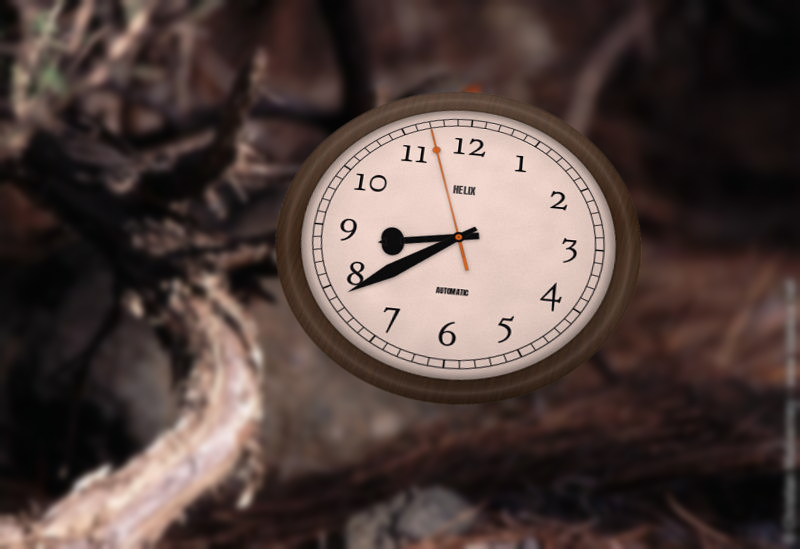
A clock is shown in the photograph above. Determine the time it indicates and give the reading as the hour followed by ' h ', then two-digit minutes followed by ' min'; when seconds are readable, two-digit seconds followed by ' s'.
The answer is 8 h 38 min 57 s
